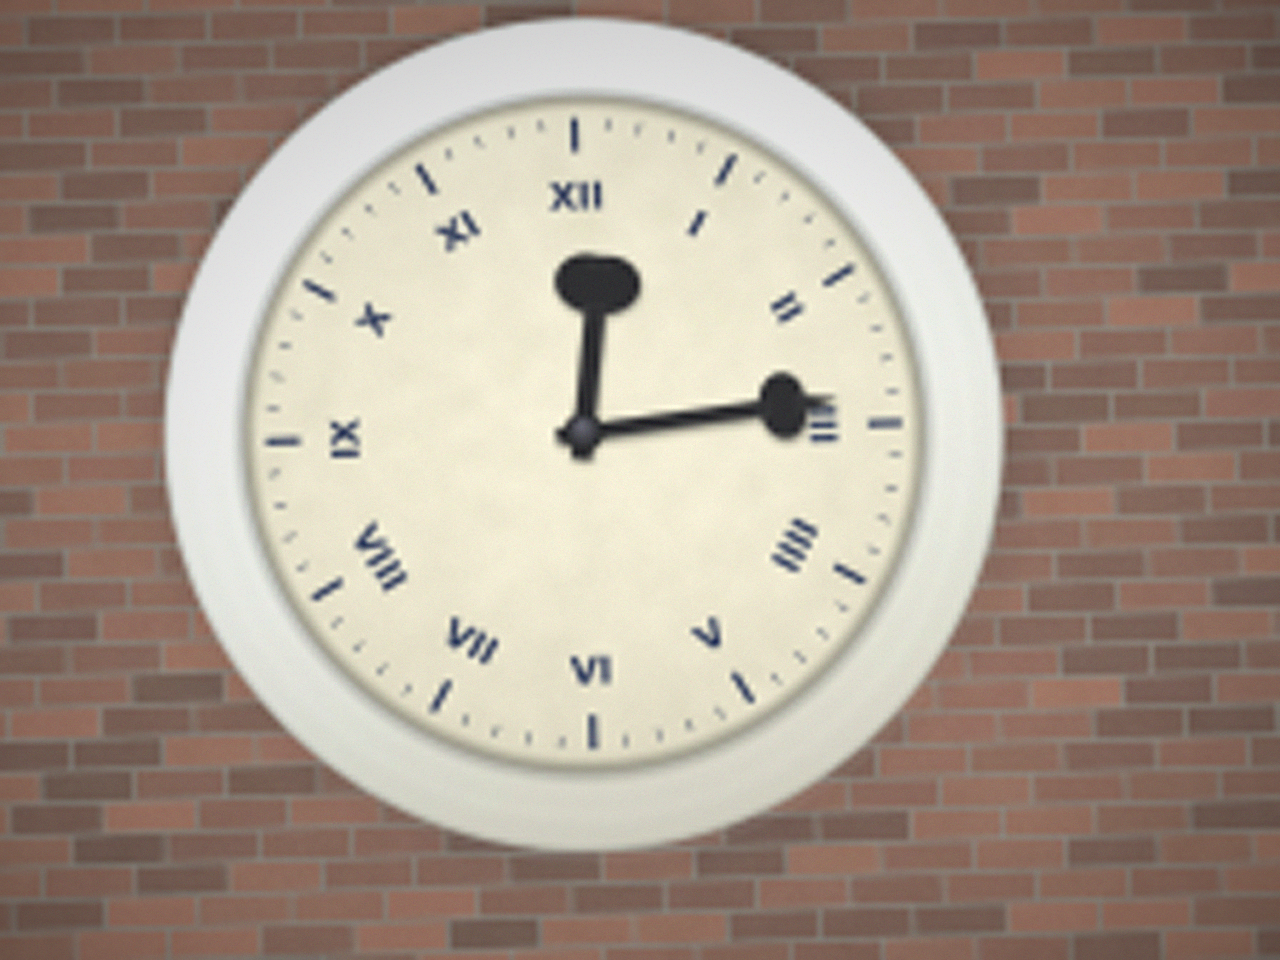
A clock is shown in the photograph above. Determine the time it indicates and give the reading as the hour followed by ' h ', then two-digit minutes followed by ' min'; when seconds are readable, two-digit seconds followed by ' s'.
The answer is 12 h 14 min
